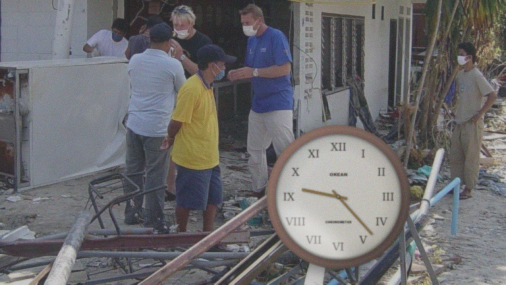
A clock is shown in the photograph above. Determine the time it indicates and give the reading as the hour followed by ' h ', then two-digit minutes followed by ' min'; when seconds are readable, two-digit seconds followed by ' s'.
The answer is 9 h 23 min
